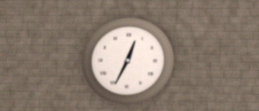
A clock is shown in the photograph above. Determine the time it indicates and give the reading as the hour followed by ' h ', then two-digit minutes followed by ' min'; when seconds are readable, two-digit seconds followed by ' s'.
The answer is 12 h 34 min
